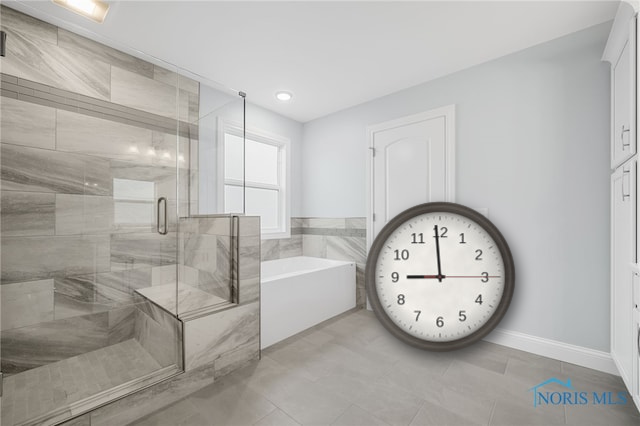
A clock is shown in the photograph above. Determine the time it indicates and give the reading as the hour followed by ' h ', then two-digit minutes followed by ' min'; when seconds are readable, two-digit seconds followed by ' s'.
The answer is 8 h 59 min 15 s
